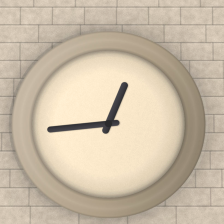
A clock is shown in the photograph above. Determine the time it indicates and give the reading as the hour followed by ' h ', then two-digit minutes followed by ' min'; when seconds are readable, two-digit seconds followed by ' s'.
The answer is 12 h 44 min
